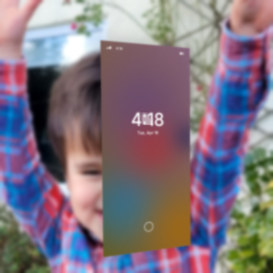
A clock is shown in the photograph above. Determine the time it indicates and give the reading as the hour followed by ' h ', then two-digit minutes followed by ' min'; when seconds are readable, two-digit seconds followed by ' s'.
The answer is 4 h 18 min
